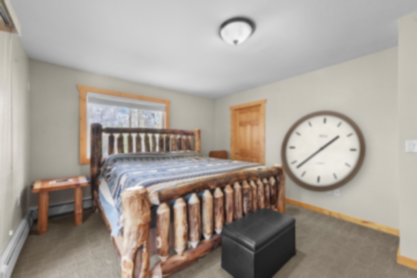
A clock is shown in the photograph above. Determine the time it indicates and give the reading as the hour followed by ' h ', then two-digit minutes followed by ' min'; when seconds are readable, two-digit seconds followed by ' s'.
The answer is 1 h 38 min
